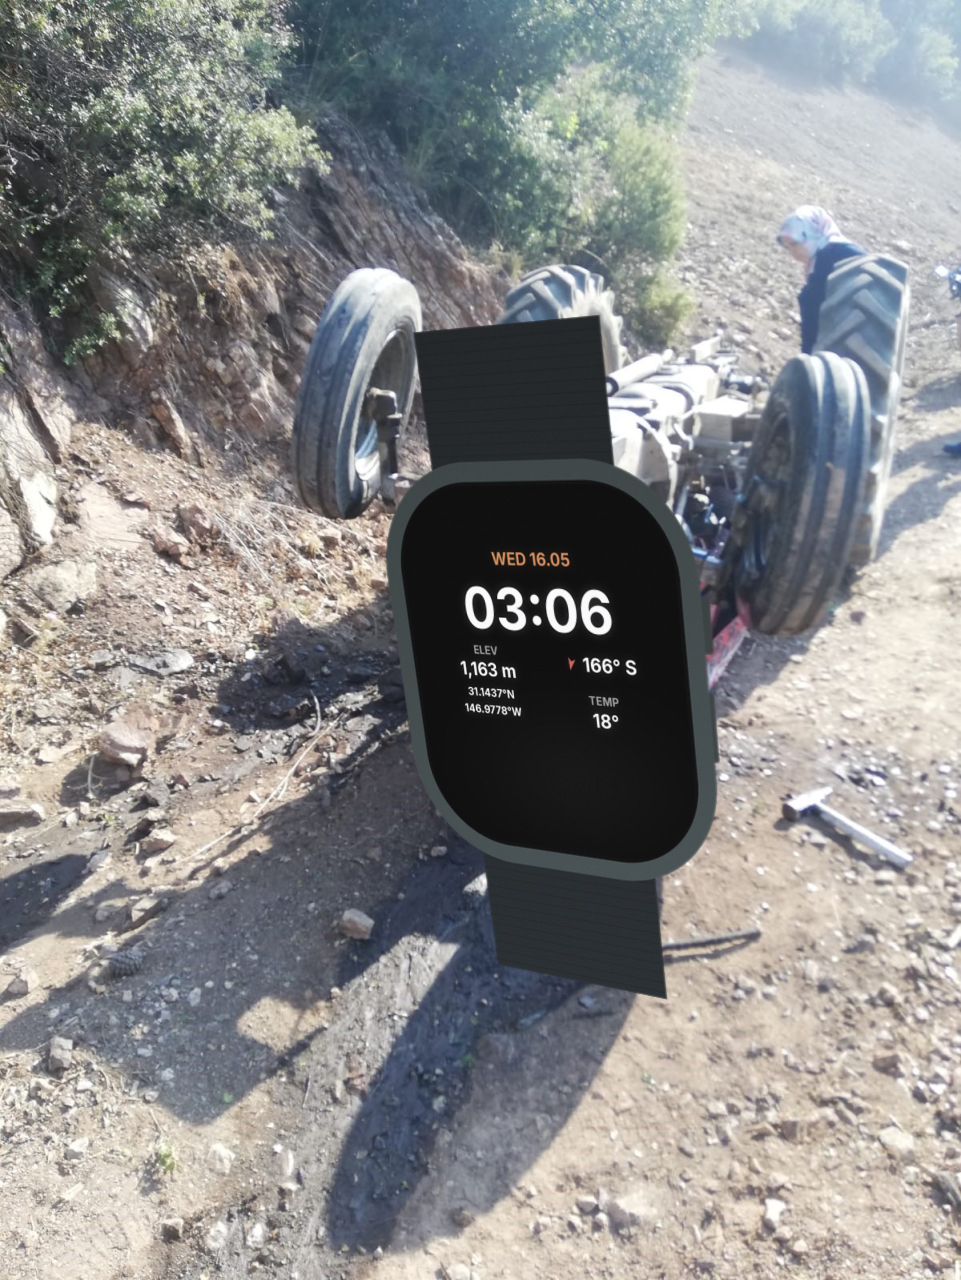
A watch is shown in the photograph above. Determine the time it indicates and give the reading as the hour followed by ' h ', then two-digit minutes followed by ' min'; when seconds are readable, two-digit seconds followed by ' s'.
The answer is 3 h 06 min
